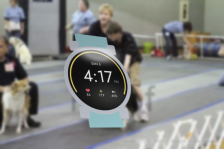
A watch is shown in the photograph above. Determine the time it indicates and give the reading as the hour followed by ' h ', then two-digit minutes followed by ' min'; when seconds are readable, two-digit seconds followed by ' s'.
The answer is 4 h 17 min
